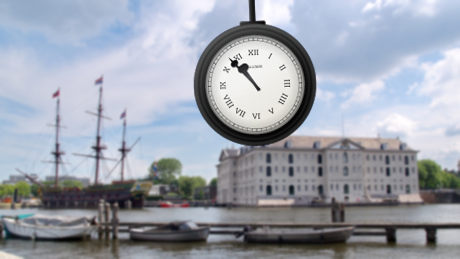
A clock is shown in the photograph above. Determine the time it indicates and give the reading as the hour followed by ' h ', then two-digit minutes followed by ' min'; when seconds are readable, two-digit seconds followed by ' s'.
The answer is 10 h 53 min
